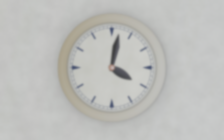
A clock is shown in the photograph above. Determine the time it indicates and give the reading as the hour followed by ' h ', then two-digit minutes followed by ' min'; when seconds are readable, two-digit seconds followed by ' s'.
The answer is 4 h 02 min
